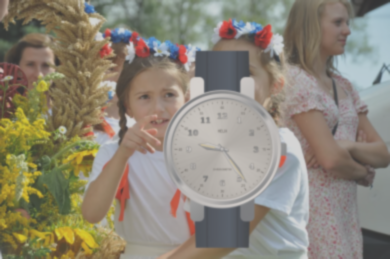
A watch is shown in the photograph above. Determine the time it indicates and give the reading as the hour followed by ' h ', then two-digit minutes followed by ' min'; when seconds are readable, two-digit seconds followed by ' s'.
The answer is 9 h 24 min
